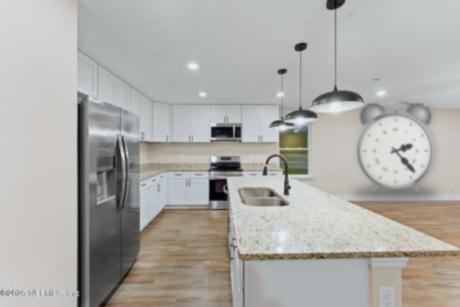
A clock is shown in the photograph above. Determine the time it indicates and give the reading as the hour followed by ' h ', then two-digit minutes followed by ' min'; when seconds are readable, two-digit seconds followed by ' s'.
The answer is 2 h 23 min
